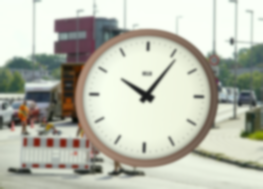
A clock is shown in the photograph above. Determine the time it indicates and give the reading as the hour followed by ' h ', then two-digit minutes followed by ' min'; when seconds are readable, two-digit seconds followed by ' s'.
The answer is 10 h 06 min
